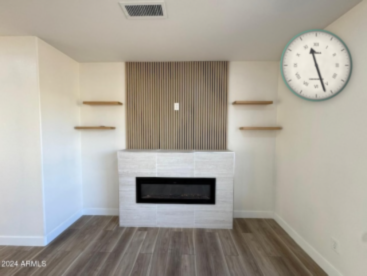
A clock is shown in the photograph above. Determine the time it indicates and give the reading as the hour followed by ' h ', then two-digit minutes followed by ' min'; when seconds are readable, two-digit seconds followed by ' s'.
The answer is 11 h 27 min
